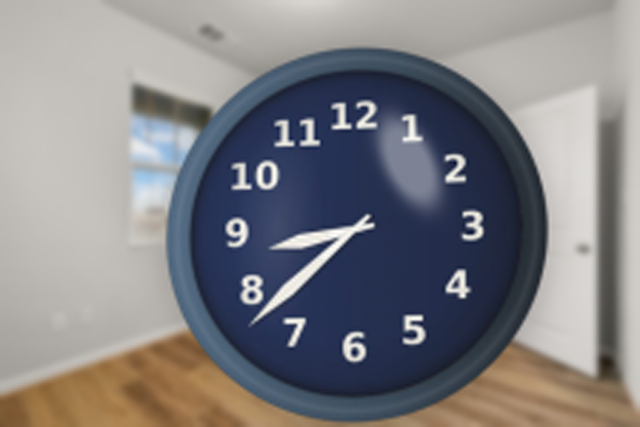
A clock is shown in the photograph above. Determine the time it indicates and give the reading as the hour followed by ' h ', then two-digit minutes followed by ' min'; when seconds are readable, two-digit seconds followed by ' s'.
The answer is 8 h 38 min
